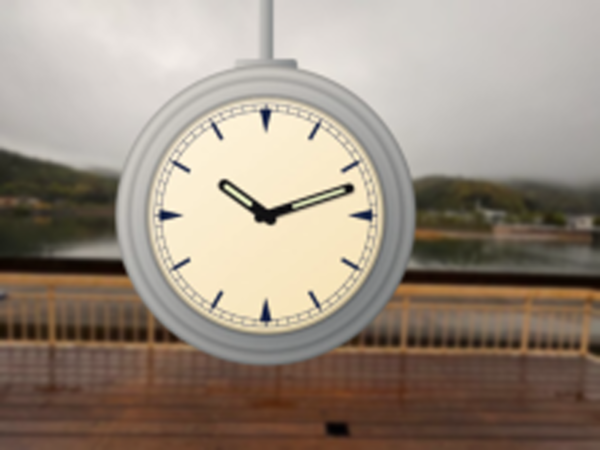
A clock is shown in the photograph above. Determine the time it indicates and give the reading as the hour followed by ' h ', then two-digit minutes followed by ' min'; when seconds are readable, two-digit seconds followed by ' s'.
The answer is 10 h 12 min
